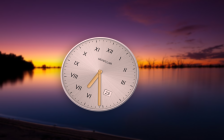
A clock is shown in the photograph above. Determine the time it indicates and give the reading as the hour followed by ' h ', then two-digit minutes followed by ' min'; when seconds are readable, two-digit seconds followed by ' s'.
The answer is 6 h 26 min
